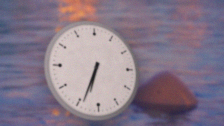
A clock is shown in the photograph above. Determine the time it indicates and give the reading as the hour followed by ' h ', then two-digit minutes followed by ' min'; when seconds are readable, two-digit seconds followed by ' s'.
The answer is 6 h 34 min
